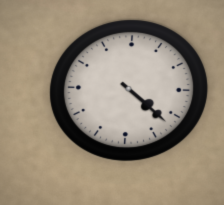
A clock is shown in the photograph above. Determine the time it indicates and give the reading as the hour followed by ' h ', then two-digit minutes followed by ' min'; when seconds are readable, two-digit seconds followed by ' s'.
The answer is 4 h 22 min
